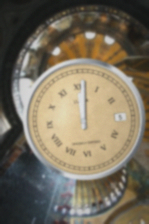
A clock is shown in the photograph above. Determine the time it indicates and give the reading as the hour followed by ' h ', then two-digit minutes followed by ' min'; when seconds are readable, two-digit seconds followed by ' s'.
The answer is 12 h 01 min
